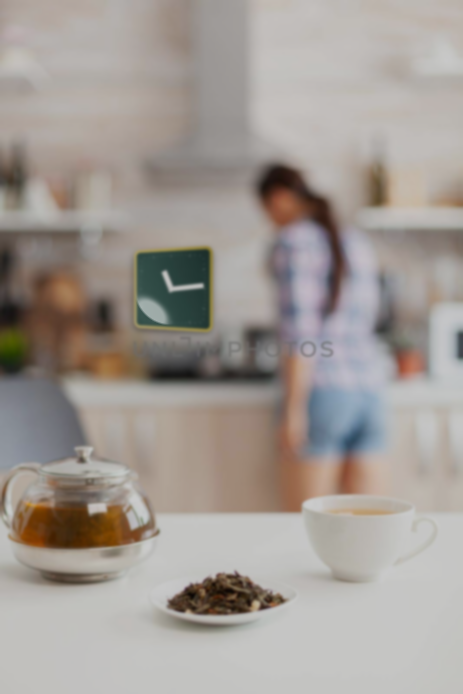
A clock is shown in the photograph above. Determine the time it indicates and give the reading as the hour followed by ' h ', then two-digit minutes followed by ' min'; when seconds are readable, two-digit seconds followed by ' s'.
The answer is 11 h 14 min
